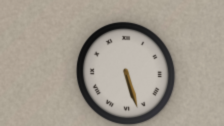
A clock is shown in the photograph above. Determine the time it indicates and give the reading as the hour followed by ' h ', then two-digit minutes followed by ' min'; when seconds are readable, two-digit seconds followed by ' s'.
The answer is 5 h 27 min
